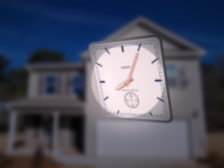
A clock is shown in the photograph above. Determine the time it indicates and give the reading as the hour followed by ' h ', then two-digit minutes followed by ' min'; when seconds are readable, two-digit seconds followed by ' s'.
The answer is 8 h 05 min
